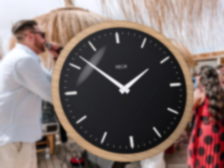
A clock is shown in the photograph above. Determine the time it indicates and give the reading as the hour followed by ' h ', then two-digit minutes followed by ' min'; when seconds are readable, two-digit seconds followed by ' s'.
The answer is 1 h 52 min
